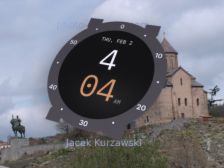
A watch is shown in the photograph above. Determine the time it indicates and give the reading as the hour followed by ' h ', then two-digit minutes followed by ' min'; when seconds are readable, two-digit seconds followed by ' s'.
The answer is 4 h 04 min
